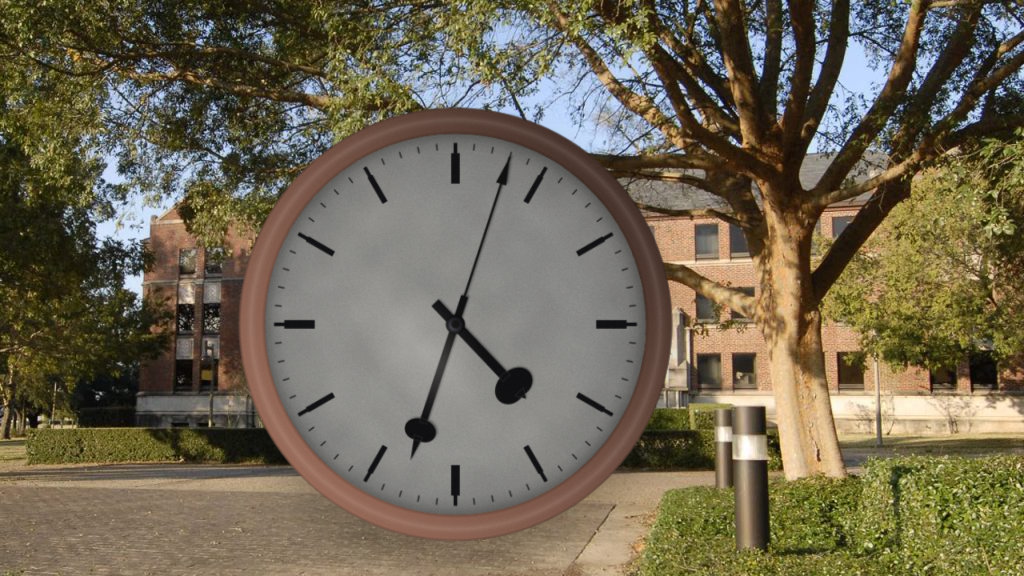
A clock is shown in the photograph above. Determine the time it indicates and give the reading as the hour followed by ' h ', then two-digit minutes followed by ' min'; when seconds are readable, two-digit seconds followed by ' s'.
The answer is 4 h 33 min 03 s
